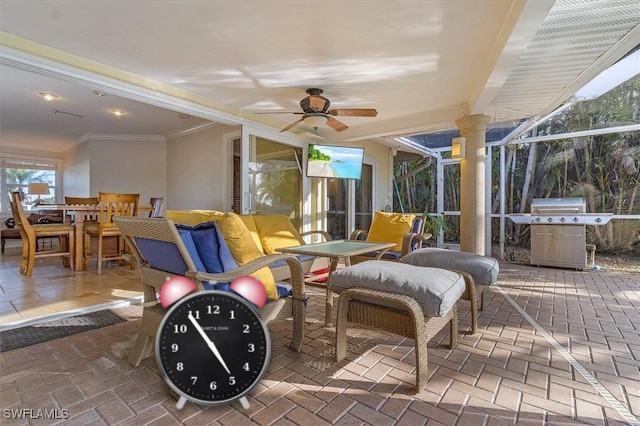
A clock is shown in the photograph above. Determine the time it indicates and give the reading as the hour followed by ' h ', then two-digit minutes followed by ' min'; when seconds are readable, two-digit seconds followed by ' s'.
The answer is 4 h 54 min
